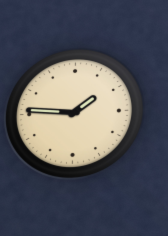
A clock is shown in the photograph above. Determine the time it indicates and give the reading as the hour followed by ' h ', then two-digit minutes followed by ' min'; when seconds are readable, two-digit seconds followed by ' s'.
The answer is 1 h 46 min
